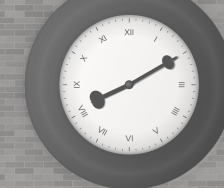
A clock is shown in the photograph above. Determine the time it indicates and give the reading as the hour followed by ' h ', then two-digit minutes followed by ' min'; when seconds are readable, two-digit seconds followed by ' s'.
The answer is 8 h 10 min
